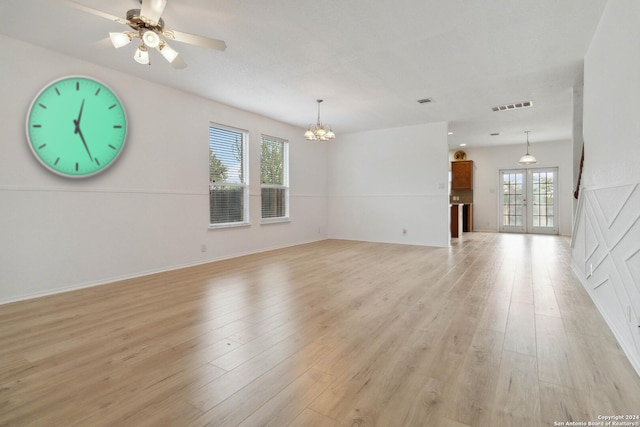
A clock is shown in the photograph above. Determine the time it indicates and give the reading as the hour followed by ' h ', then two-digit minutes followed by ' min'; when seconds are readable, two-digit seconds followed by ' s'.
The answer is 12 h 26 min
